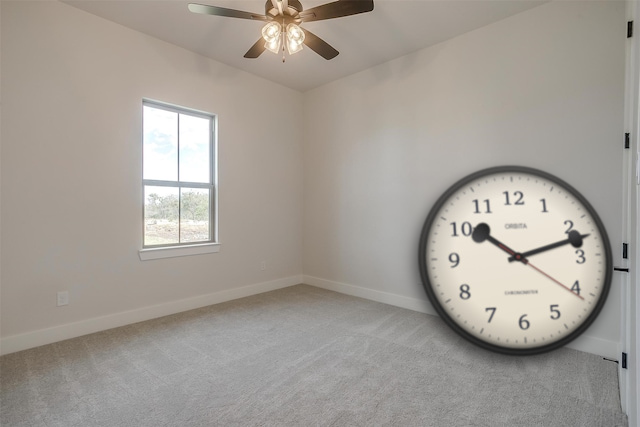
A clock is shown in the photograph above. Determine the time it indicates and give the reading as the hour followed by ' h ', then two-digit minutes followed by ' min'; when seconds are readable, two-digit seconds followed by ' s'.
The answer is 10 h 12 min 21 s
